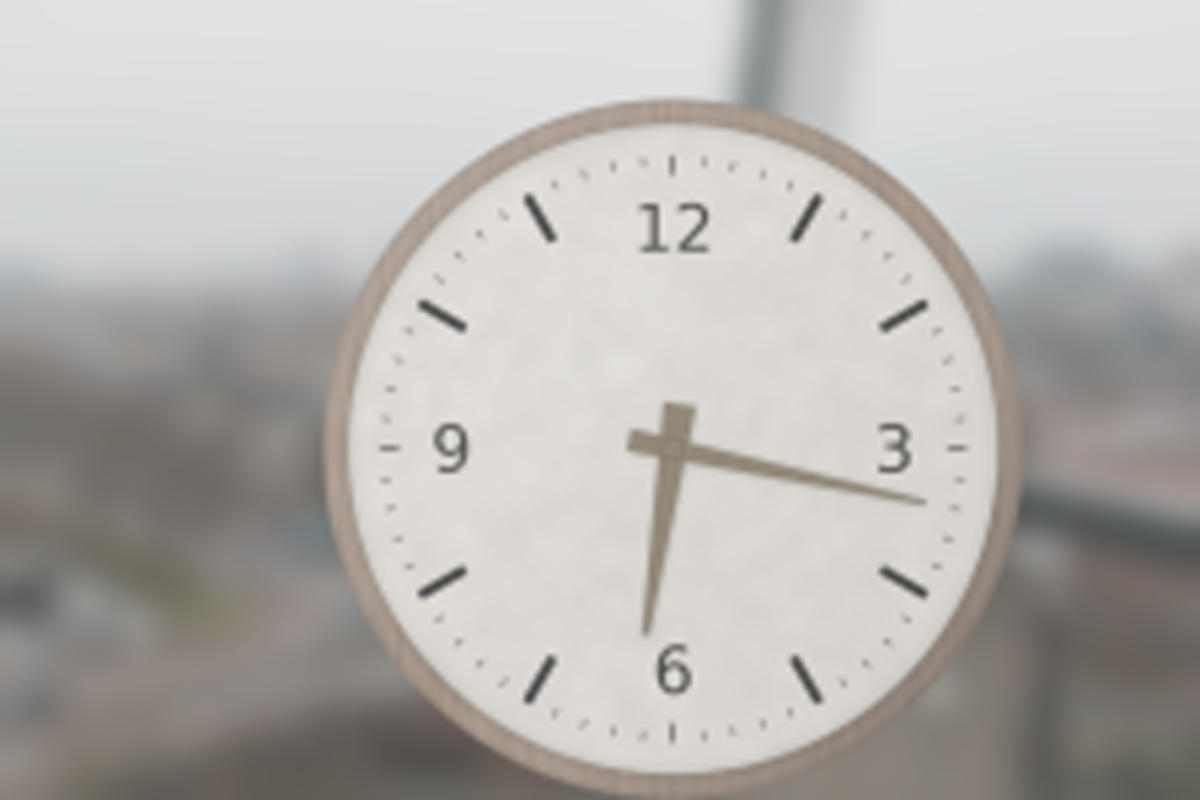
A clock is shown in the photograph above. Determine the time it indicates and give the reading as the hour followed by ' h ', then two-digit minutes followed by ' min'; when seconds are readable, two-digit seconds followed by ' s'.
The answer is 6 h 17 min
